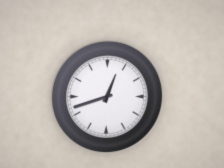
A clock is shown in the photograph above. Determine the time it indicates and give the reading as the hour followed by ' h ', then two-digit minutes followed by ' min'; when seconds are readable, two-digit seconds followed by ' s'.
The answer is 12 h 42 min
